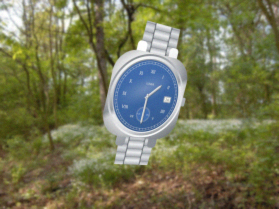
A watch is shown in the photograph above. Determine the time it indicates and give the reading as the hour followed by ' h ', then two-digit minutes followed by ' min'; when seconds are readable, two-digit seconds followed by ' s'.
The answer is 1 h 30 min
